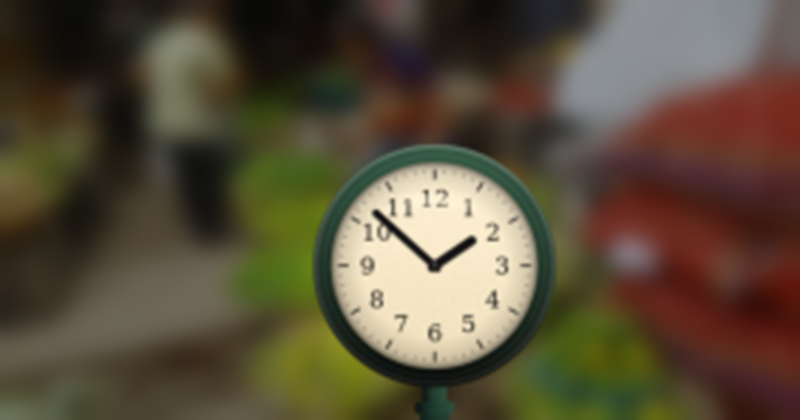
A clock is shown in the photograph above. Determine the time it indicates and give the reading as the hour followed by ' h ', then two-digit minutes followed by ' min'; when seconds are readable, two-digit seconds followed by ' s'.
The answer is 1 h 52 min
